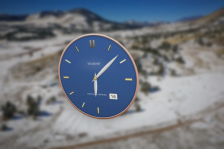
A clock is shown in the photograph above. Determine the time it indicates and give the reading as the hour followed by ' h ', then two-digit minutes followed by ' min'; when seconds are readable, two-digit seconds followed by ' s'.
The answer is 6 h 08 min
